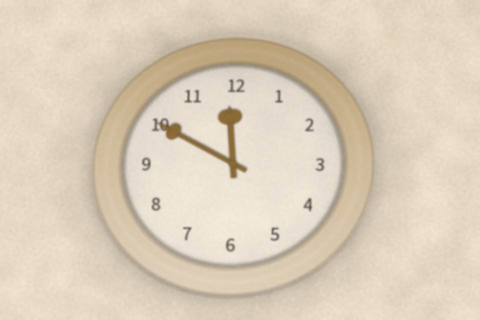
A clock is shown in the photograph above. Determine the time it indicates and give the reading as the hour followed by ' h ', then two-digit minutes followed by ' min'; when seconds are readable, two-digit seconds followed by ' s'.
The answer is 11 h 50 min
